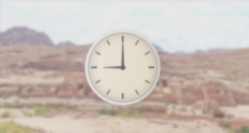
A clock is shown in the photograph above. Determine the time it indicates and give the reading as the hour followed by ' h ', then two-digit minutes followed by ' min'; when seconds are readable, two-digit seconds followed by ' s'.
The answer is 9 h 00 min
